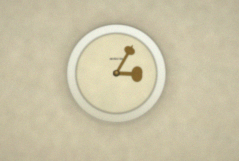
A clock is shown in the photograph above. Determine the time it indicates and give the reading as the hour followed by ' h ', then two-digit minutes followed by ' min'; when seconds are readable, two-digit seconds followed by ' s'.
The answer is 3 h 05 min
